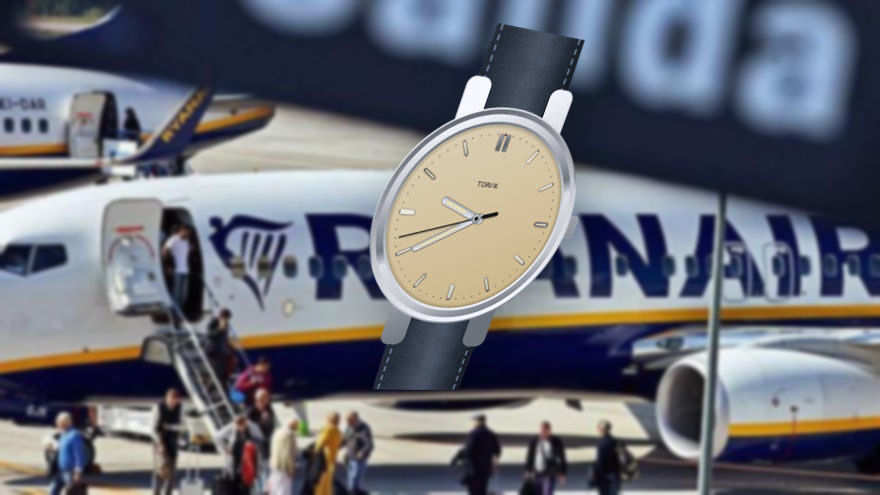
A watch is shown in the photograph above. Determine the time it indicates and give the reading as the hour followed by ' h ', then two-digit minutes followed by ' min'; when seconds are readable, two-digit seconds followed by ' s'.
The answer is 9 h 39 min 42 s
